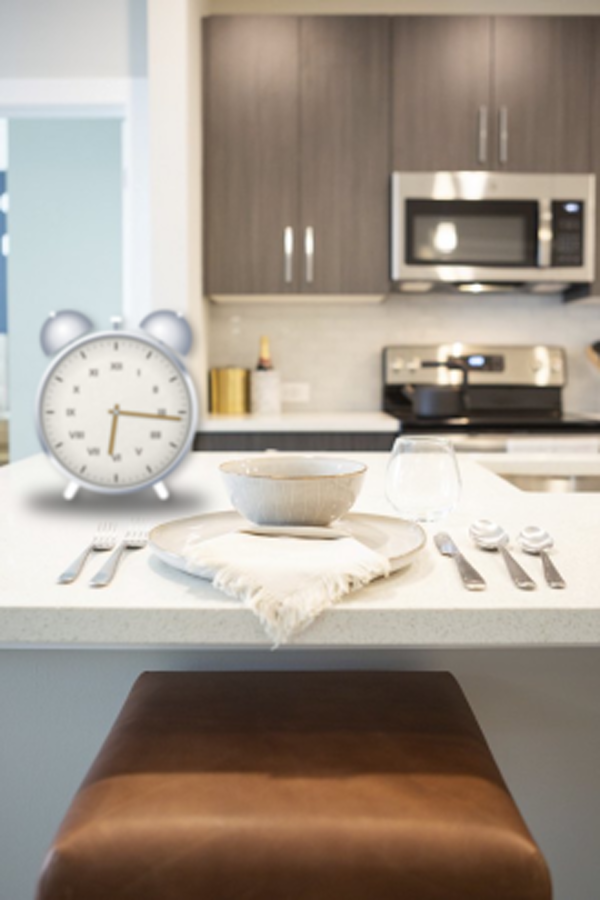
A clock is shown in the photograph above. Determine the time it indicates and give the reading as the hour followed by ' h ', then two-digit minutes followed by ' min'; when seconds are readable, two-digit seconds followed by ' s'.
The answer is 6 h 16 min
